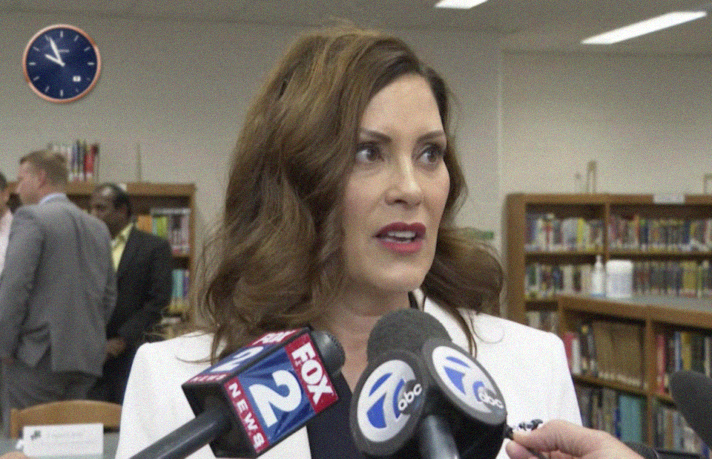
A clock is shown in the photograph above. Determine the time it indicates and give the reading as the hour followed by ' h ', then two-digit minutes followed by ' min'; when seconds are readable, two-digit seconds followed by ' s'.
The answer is 9 h 56 min
